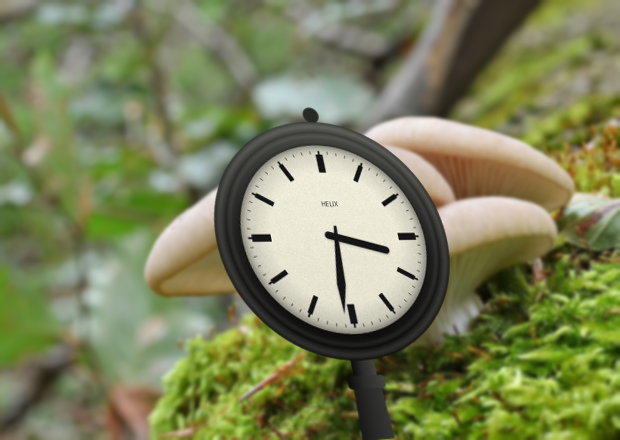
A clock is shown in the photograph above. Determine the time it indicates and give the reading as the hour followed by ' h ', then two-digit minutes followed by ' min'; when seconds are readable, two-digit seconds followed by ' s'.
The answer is 3 h 31 min
